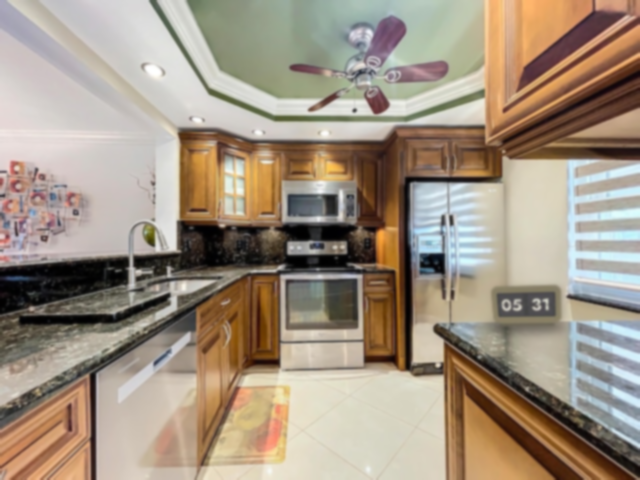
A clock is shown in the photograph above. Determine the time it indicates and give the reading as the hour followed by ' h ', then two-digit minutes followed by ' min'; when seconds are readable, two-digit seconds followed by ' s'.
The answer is 5 h 31 min
